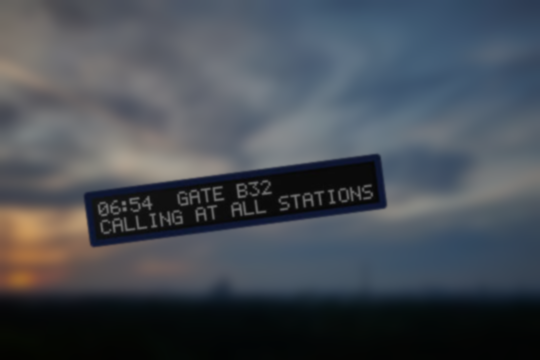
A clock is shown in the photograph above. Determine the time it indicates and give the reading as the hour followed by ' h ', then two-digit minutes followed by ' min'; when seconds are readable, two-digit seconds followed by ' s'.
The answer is 6 h 54 min
